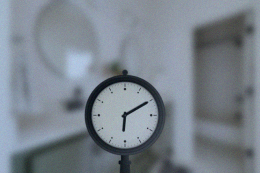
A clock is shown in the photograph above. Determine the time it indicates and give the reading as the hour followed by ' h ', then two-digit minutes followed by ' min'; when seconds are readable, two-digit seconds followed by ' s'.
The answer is 6 h 10 min
